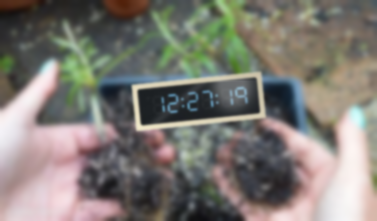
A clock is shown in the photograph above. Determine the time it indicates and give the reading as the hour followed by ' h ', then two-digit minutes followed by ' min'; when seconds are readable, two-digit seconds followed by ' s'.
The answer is 12 h 27 min 19 s
